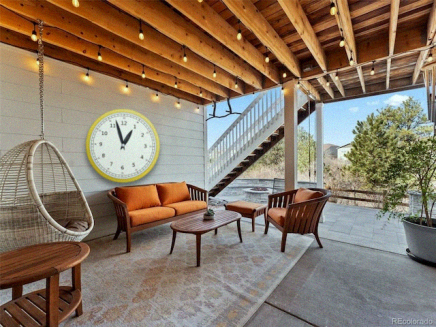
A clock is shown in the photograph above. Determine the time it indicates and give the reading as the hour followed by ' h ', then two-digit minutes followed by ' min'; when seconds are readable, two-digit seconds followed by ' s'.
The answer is 12 h 57 min
